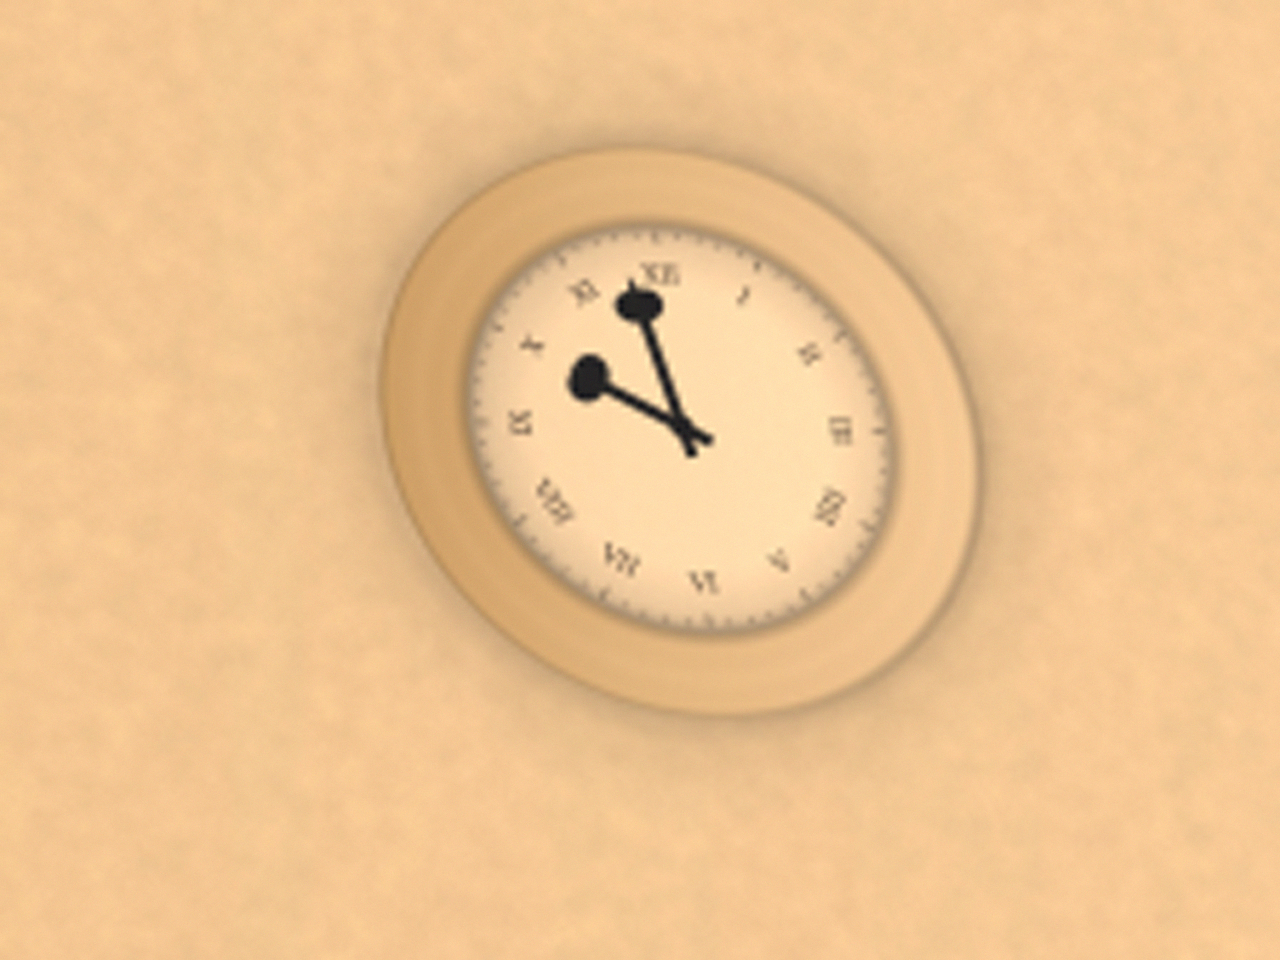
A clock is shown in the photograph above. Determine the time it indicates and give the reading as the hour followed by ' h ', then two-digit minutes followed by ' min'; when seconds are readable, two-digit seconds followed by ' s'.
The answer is 9 h 58 min
